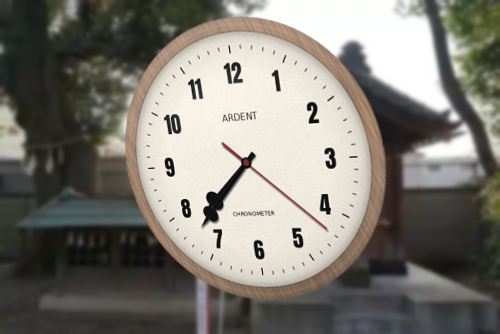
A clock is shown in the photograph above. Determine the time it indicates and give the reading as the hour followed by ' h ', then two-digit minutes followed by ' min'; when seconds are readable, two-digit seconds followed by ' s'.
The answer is 7 h 37 min 22 s
